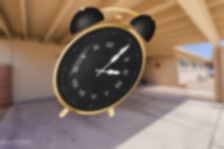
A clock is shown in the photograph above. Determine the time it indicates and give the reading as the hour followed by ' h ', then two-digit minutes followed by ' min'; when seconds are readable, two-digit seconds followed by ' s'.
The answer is 3 h 06 min
